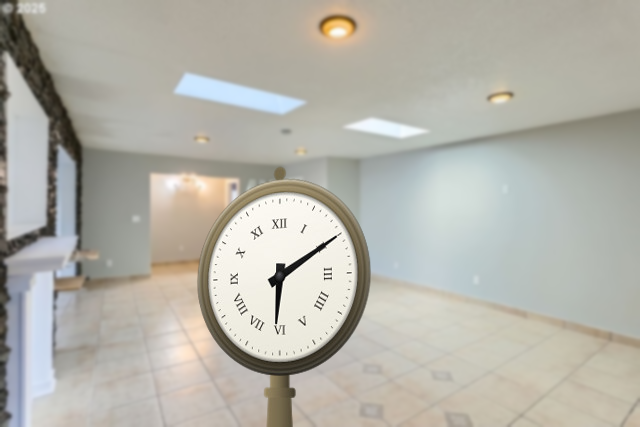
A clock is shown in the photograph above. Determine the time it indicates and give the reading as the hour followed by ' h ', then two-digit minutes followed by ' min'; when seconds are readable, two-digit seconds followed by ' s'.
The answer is 6 h 10 min
